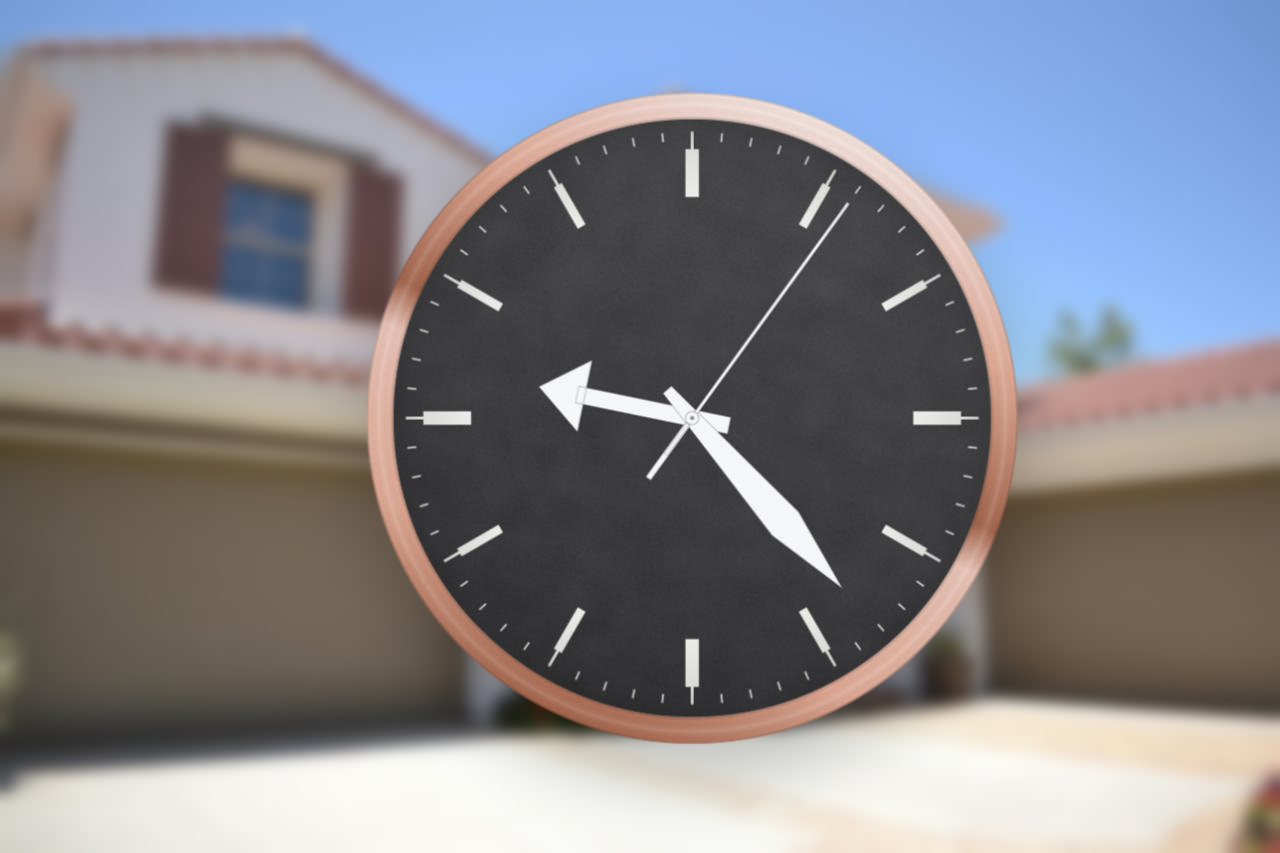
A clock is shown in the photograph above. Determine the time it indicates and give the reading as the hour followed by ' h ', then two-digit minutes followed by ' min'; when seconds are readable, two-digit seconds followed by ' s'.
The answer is 9 h 23 min 06 s
